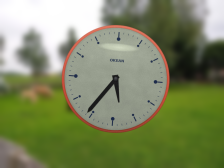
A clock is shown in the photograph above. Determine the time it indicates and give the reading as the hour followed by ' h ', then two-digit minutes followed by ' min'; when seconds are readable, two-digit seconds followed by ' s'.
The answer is 5 h 36 min
